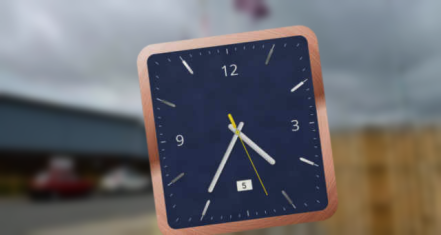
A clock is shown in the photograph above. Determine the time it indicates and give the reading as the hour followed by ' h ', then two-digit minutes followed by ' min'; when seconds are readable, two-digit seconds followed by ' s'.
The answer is 4 h 35 min 27 s
